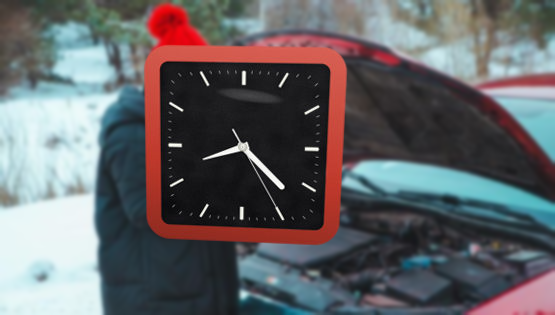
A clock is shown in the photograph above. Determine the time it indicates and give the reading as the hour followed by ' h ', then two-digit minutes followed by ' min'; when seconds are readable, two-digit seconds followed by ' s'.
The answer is 8 h 22 min 25 s
